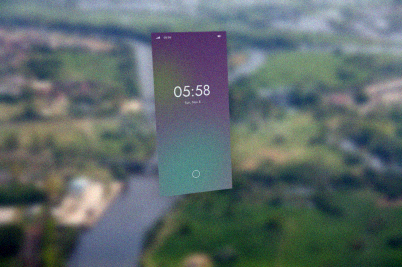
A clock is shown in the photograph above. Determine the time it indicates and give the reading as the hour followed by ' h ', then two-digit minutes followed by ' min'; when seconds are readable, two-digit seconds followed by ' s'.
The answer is 5 h 58 min
